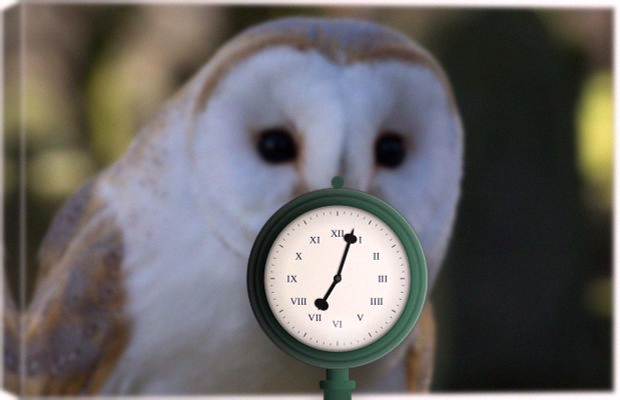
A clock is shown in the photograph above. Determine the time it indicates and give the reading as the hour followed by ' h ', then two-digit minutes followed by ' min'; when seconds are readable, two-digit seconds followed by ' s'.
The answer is 7 h 03 min
